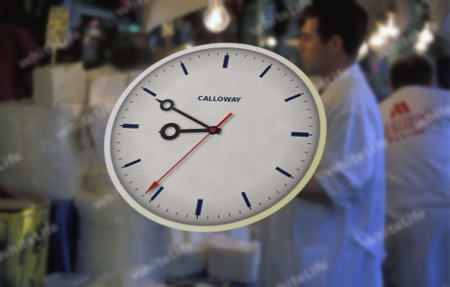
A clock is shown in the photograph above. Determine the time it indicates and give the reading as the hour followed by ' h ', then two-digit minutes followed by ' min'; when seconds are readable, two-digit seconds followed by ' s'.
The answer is 8 h 49 min 36 s
